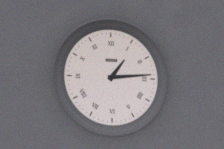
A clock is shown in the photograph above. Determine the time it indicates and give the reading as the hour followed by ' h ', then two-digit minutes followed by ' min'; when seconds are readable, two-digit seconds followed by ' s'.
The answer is 1 h 14 min
